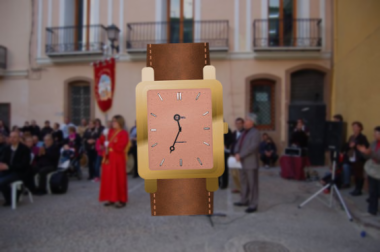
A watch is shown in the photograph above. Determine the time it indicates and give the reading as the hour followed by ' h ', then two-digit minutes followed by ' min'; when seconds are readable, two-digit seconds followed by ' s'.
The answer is 11 h 34 min
